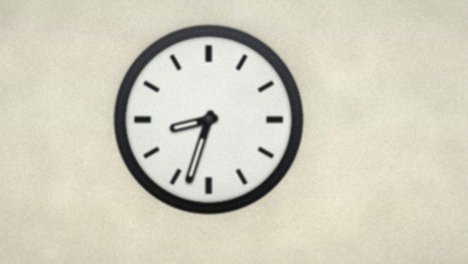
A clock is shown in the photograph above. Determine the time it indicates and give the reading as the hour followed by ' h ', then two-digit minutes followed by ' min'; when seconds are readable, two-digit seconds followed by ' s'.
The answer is 8 h 33 min
